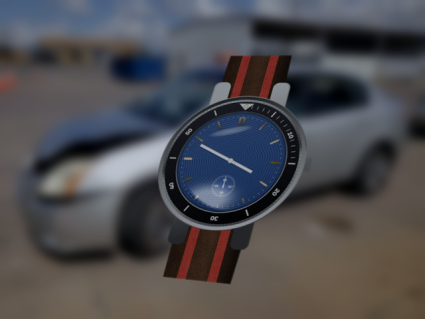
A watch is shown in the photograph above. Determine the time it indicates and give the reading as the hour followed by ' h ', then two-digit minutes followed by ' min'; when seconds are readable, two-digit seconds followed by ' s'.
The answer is 3 h 49 min
